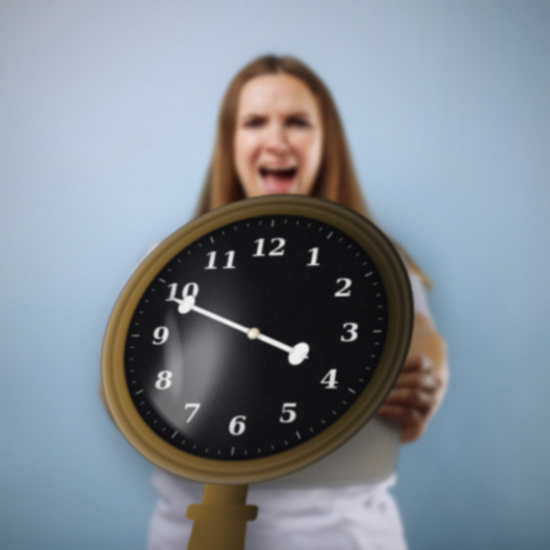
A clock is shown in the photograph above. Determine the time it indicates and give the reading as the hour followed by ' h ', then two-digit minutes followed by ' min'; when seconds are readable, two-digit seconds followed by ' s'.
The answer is 3 h 49 min
